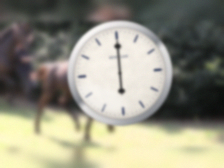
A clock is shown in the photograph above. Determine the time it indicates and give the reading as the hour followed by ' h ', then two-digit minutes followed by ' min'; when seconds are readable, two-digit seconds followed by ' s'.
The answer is 6 h 00 min
